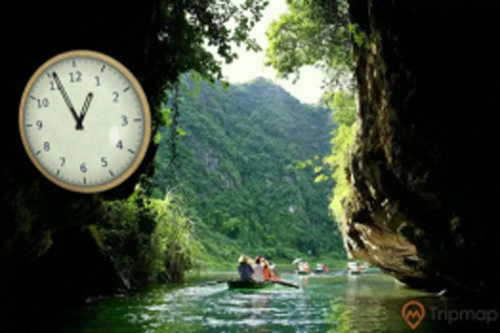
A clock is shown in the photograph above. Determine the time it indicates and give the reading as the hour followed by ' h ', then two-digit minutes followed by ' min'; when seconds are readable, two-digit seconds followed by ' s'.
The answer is 12 h 56 min
